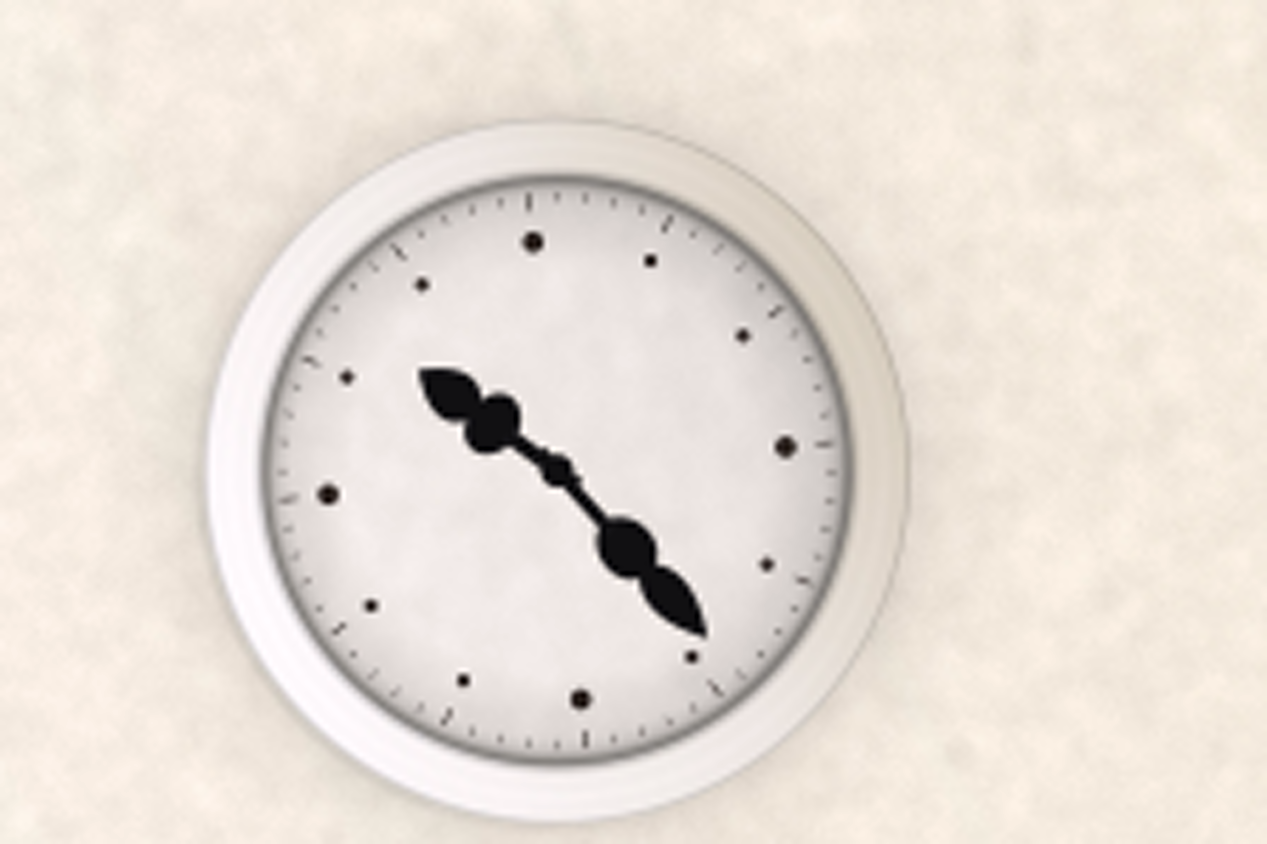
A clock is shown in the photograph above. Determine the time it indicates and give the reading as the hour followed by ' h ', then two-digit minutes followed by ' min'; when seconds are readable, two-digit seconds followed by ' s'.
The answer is 10 h 24 min
